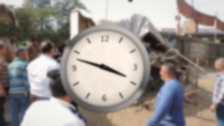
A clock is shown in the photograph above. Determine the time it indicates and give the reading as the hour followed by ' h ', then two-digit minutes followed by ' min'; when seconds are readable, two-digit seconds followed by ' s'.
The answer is 3 h 48 min
